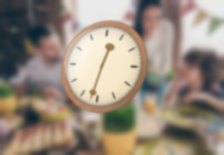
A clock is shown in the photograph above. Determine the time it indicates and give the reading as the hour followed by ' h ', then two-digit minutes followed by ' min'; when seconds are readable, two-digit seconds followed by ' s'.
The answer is 12 h 32 min
